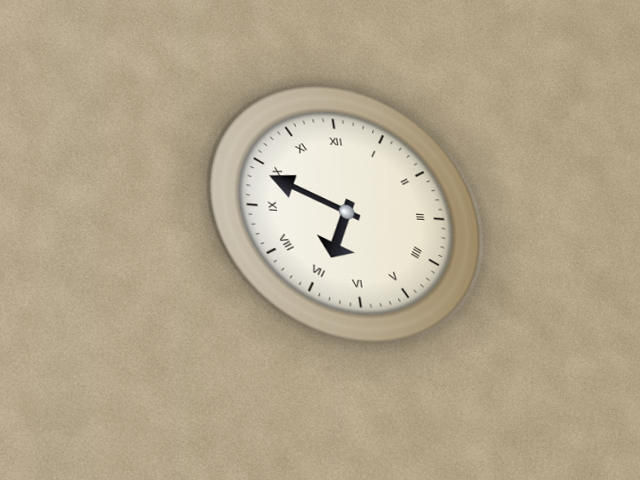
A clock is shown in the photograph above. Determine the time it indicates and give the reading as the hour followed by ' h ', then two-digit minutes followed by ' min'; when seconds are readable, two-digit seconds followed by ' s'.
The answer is 6 h 49 min
